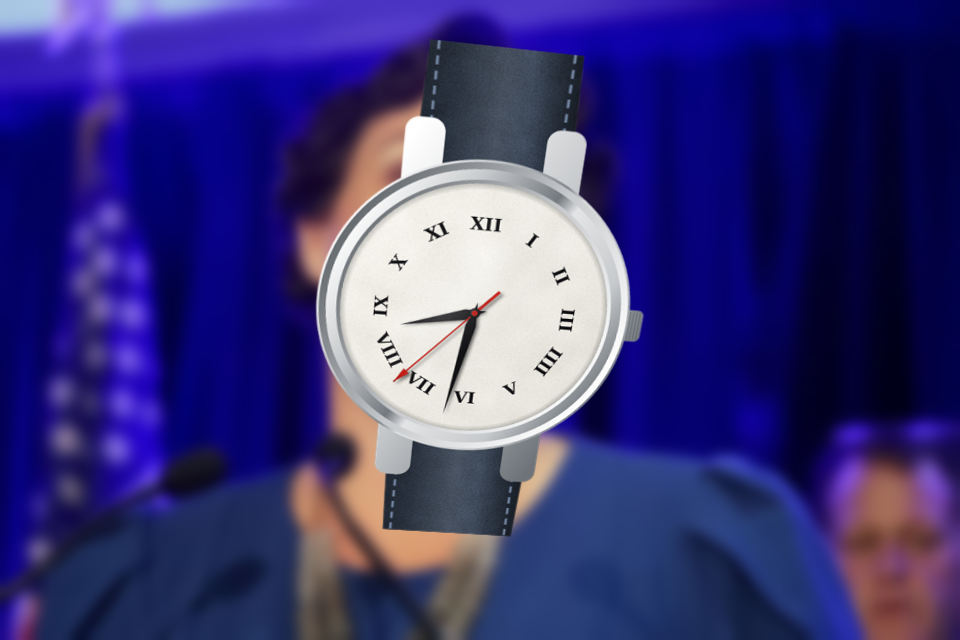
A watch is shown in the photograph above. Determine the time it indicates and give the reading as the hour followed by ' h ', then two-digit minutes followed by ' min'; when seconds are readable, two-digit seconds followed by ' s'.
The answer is 8 h 31 min 37 s
